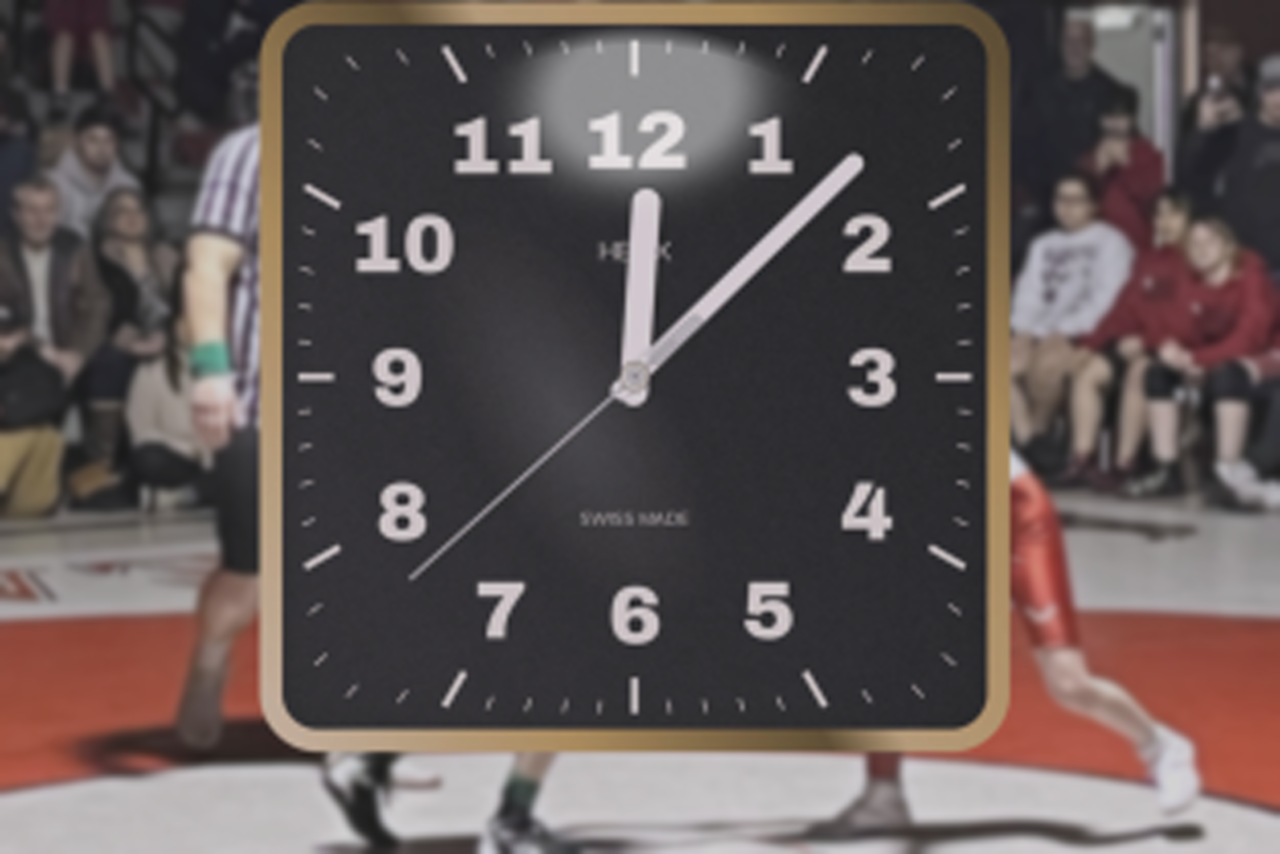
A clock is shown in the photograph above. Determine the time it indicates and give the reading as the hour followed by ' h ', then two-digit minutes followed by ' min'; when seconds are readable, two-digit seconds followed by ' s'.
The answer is 12 h 07 min 38 s
